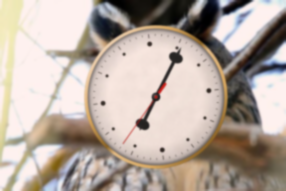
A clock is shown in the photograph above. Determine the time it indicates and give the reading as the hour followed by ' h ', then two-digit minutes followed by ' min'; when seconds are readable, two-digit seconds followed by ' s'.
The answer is 7 h 05 min 37 s
